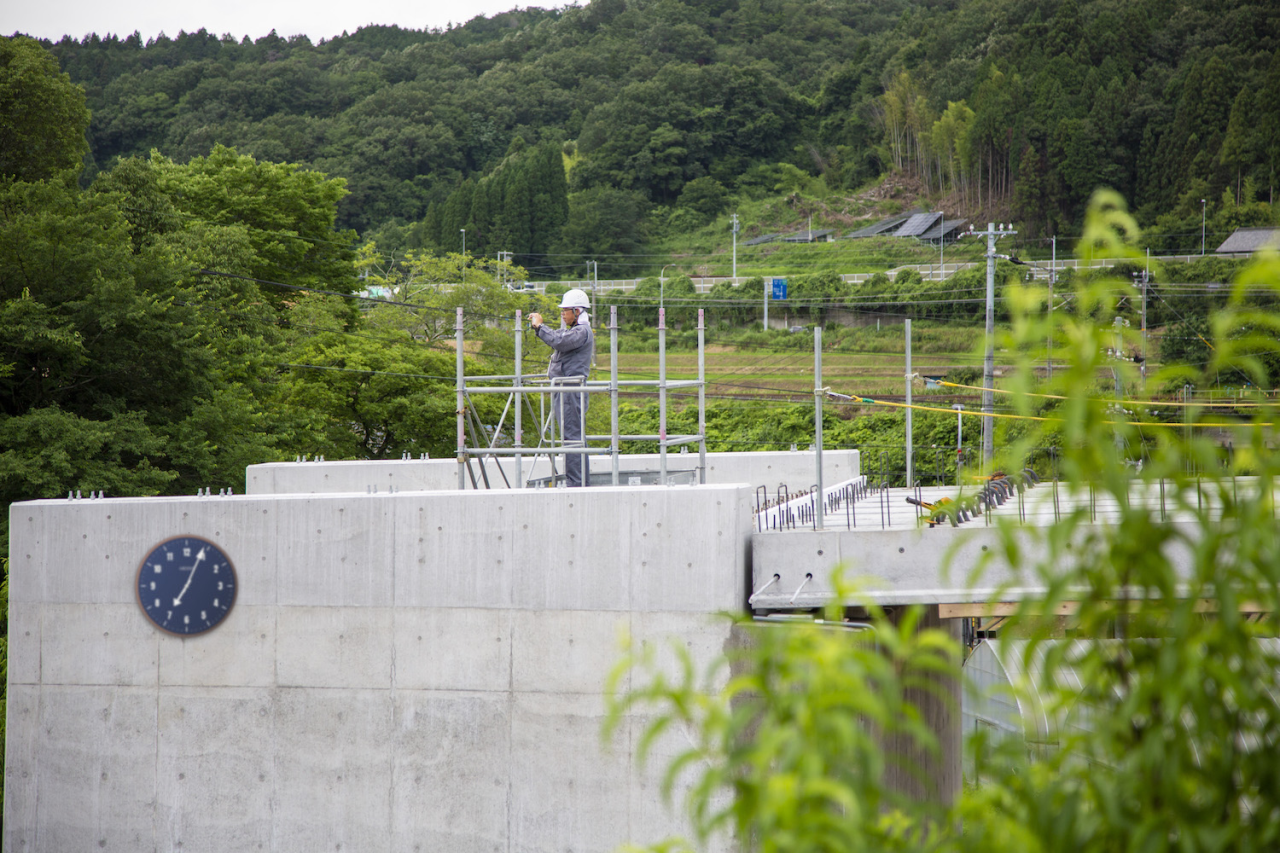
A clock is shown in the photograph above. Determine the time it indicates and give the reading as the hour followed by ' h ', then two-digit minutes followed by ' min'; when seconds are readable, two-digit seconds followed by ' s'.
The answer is 7 h 04 min
